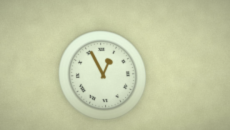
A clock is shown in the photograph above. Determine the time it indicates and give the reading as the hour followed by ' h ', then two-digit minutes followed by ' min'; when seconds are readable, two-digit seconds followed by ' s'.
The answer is 12 h 56 min
